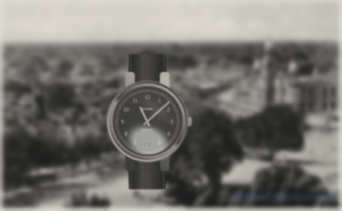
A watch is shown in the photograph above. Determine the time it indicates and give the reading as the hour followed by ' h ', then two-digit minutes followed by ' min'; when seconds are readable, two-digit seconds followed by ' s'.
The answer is 11 h 08 min
